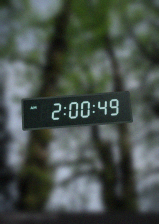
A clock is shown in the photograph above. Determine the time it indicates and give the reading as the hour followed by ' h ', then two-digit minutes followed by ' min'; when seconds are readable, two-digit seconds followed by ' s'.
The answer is 2 h 00 min 49 s
